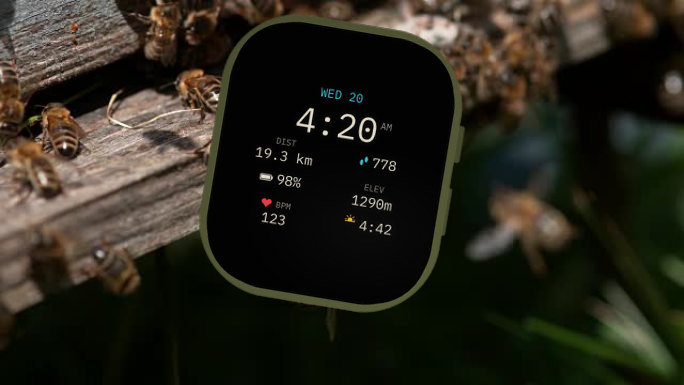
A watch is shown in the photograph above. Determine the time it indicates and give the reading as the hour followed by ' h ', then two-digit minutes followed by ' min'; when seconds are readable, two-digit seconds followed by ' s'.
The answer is 4 h 20 min
